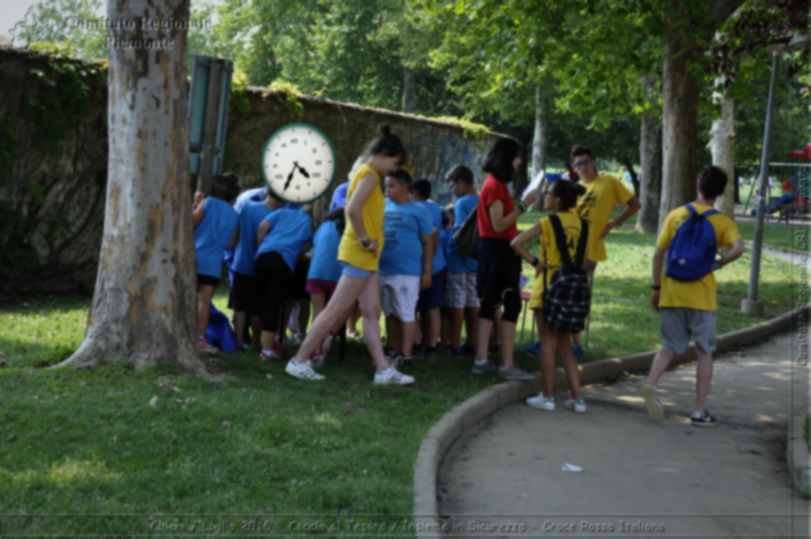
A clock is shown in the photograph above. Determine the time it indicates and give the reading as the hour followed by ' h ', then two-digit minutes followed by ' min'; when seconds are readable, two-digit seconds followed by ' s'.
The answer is 4 h 35 min
